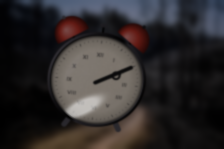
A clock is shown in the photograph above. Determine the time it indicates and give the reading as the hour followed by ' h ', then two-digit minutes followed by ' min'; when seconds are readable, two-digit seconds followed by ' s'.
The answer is 2 h 10 min
